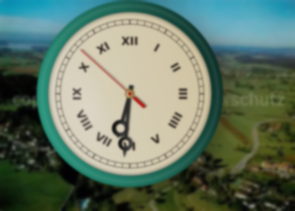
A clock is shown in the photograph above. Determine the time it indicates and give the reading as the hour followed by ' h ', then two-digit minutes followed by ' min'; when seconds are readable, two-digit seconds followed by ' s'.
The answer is 6 h 30 min 52 s
